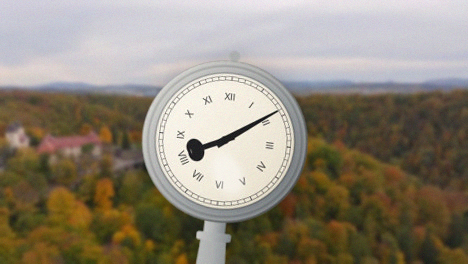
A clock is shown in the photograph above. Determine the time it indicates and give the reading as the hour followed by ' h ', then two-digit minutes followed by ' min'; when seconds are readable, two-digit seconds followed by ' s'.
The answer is 8 h 09 min
